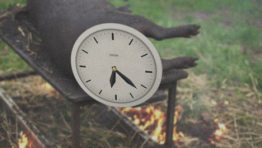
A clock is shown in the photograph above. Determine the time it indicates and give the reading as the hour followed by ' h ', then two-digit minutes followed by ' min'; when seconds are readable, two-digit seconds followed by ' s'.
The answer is 6 h 22 min
